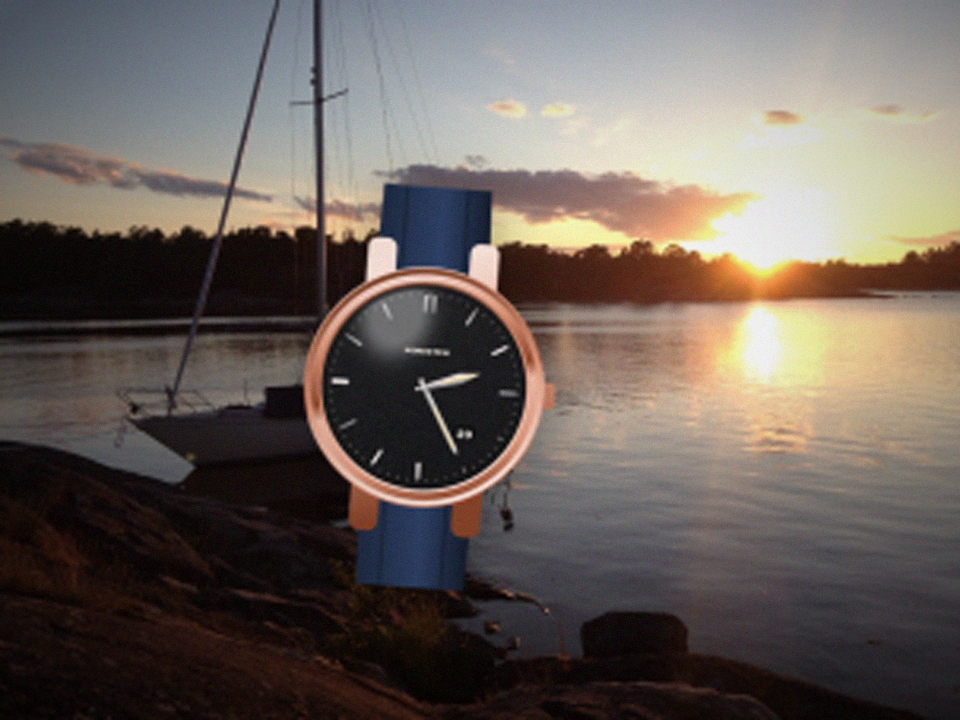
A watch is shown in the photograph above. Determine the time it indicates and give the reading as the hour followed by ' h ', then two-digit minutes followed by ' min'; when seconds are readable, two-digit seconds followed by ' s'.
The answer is 2 h 25 min
